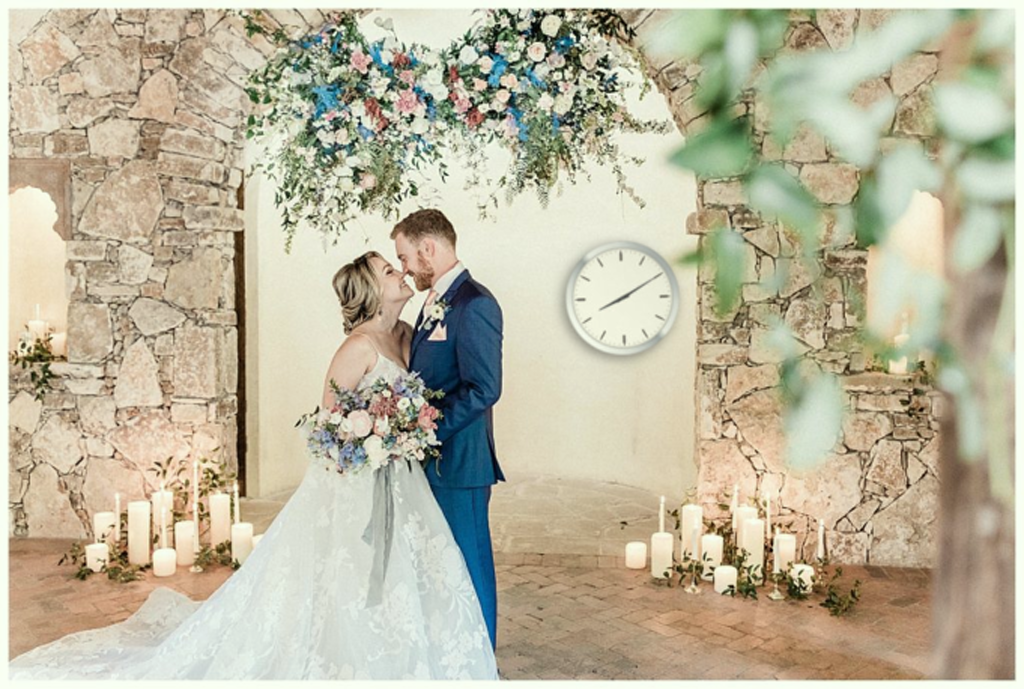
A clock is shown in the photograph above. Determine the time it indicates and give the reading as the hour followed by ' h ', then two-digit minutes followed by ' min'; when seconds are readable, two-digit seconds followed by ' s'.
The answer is 8 h 10 min
